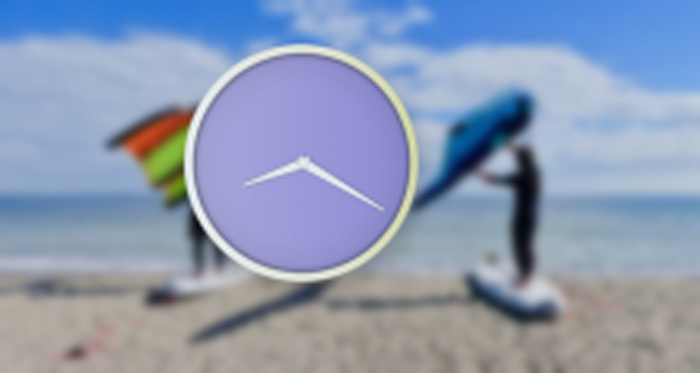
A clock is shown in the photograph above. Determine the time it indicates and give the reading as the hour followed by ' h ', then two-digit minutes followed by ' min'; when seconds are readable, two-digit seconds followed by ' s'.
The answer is 8 h 20 min
